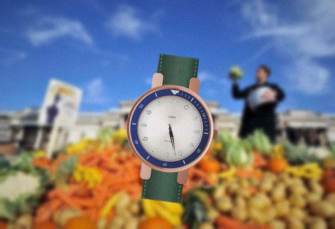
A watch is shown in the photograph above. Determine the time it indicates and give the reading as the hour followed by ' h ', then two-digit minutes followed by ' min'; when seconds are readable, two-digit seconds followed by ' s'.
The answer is 5 h 27 min
